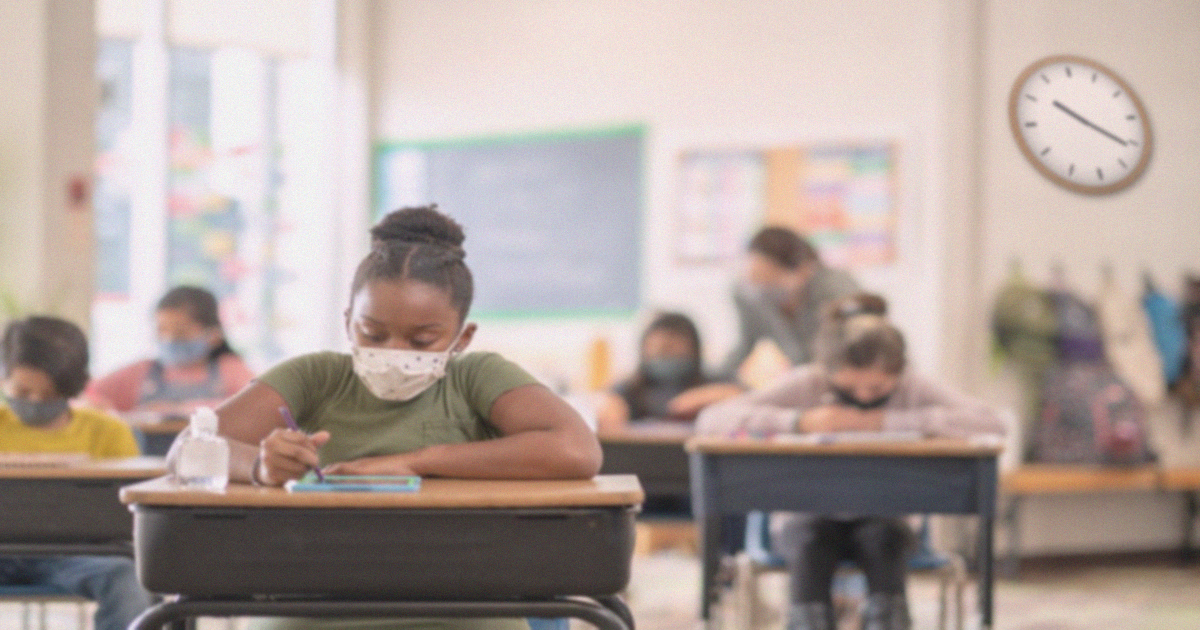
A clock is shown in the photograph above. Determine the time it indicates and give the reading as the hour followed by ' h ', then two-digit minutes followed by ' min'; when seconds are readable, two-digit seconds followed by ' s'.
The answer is 10 h 21 min
